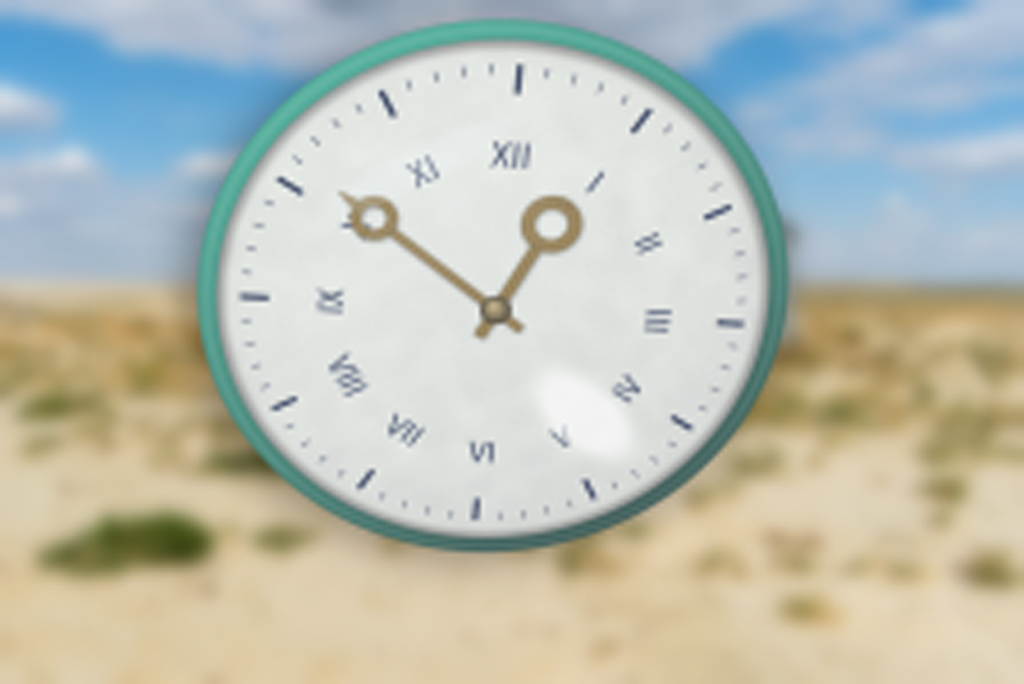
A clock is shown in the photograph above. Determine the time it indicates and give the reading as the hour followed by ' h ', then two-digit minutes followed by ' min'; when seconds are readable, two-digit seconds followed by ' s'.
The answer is 12 h 51 min
